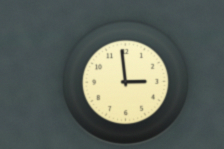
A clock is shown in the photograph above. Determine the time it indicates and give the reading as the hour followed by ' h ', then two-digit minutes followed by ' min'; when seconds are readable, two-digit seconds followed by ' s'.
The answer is 2 h 59 min
